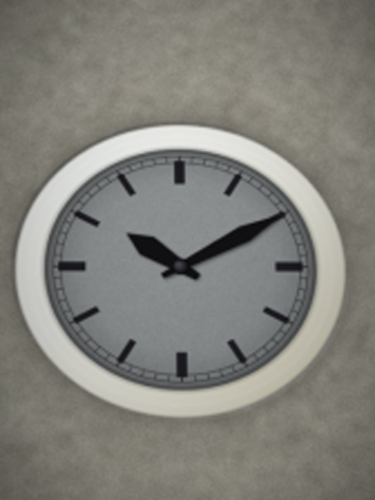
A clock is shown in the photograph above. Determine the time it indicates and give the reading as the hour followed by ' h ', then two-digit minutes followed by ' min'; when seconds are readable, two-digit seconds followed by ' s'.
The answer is 10 h 10 min
